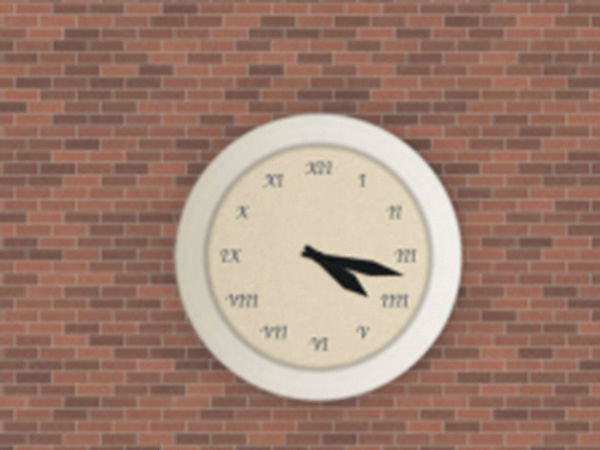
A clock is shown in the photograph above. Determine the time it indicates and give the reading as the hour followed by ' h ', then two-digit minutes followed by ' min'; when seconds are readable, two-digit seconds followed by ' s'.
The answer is 4 h 17 min
